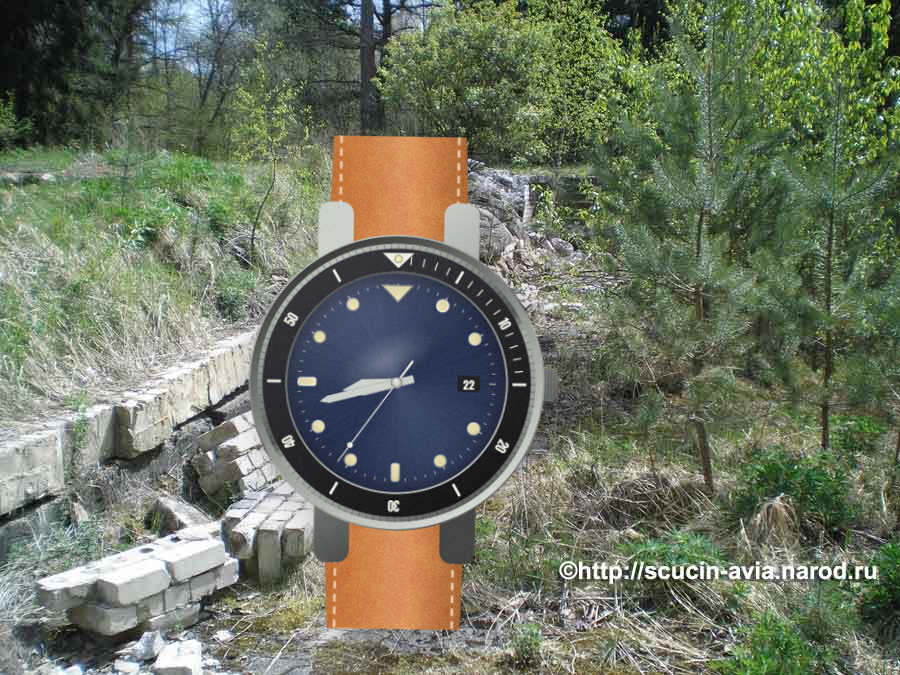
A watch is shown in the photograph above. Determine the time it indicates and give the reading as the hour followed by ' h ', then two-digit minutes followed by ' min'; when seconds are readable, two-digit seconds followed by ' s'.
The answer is 8 h 42 min 36 s
